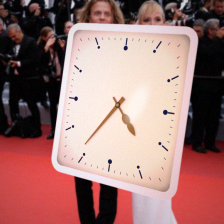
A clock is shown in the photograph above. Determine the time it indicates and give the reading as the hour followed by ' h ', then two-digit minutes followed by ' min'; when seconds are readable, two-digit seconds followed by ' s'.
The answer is 4 h 36 min
